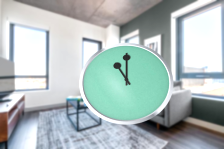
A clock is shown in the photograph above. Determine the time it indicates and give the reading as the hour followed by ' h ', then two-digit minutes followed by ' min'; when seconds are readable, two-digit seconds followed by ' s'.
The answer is 11 h 00 min
